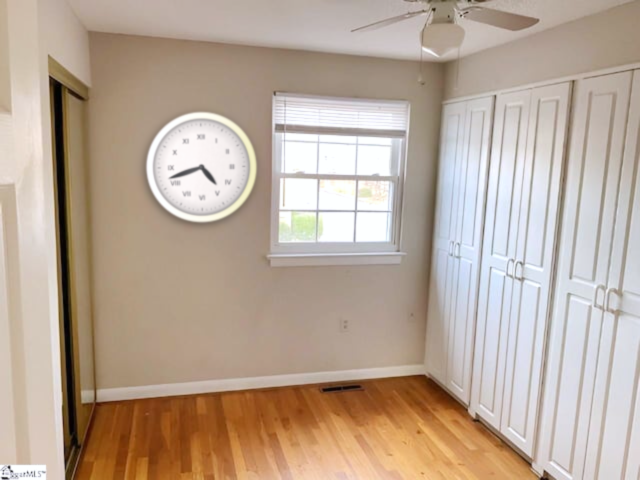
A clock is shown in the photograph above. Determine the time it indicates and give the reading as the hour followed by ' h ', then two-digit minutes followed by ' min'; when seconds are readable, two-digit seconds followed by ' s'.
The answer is 4 h 42 min
